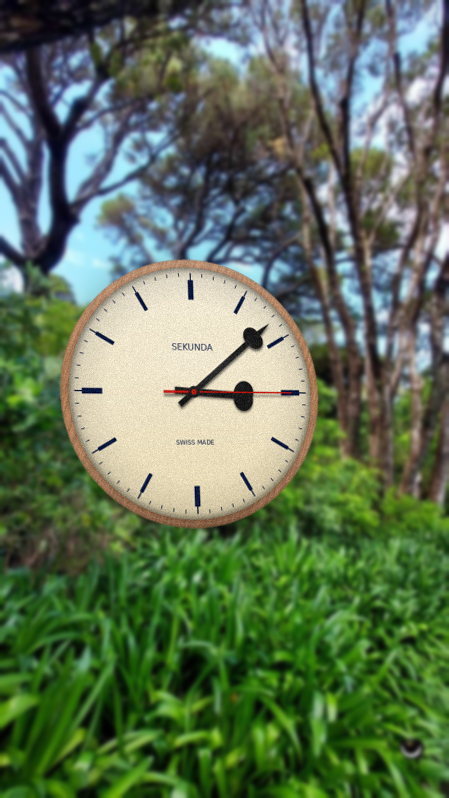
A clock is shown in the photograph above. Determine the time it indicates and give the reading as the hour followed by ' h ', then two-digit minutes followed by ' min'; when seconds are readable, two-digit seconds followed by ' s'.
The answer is 3 h 08 min 15 s
